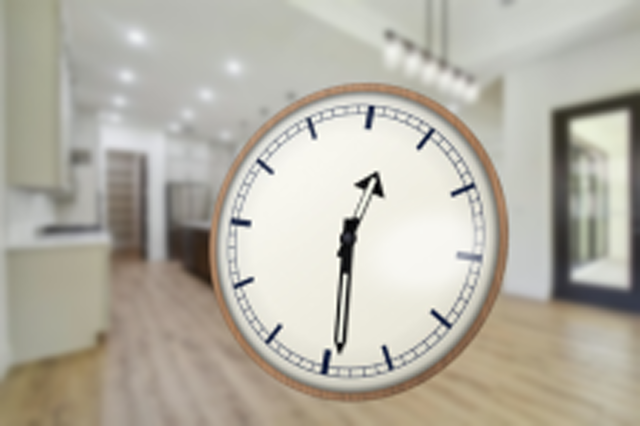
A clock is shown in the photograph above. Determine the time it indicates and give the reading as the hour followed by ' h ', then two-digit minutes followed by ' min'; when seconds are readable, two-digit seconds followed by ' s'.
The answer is 12 h 29 min
